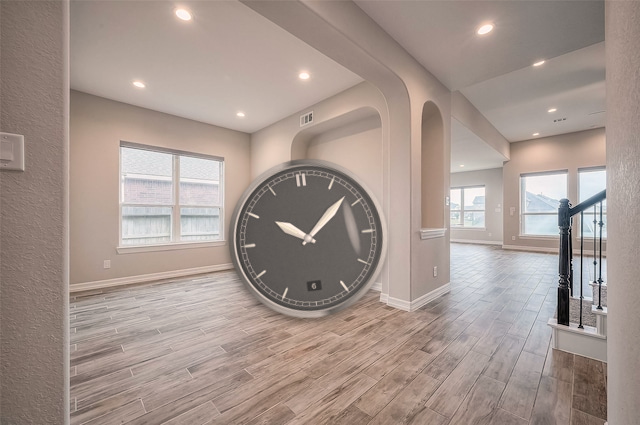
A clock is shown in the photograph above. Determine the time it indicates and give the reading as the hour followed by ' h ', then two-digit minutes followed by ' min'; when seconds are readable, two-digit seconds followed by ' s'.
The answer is 10 h 08 min
